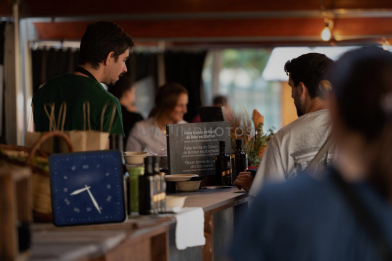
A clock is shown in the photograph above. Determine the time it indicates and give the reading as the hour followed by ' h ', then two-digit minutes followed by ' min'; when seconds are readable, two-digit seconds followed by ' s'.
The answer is 8 h 26 min
